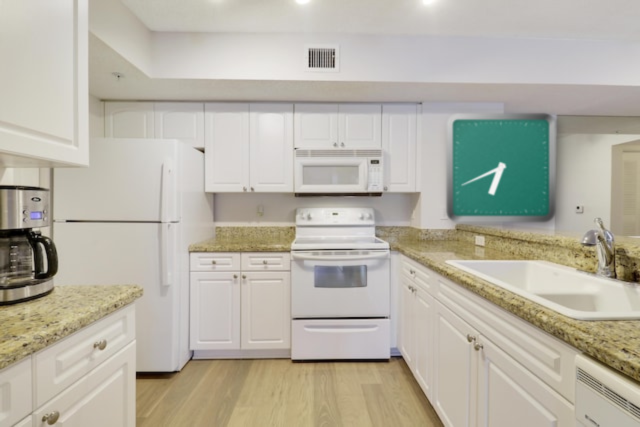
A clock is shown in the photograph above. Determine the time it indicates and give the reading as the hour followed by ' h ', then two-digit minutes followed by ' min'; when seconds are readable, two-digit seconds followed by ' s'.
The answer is 6 h 41 min
